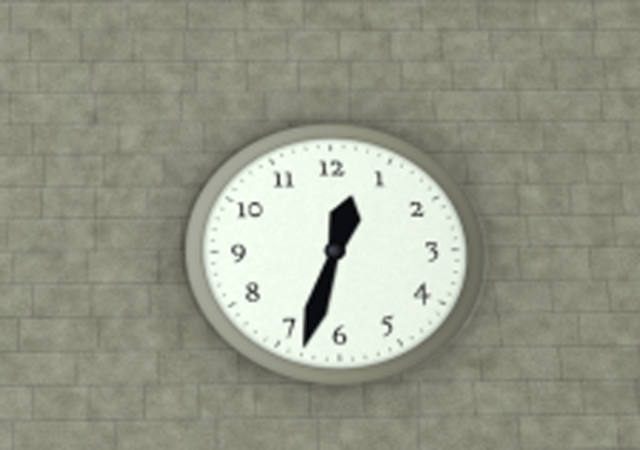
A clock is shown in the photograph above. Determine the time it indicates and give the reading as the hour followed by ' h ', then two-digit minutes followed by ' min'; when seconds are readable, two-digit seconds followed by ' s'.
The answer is 12 h 33 min
